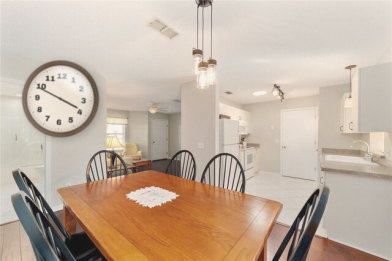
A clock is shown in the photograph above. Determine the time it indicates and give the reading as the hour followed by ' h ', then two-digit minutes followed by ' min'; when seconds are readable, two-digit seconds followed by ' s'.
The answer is 3 h 49 min
